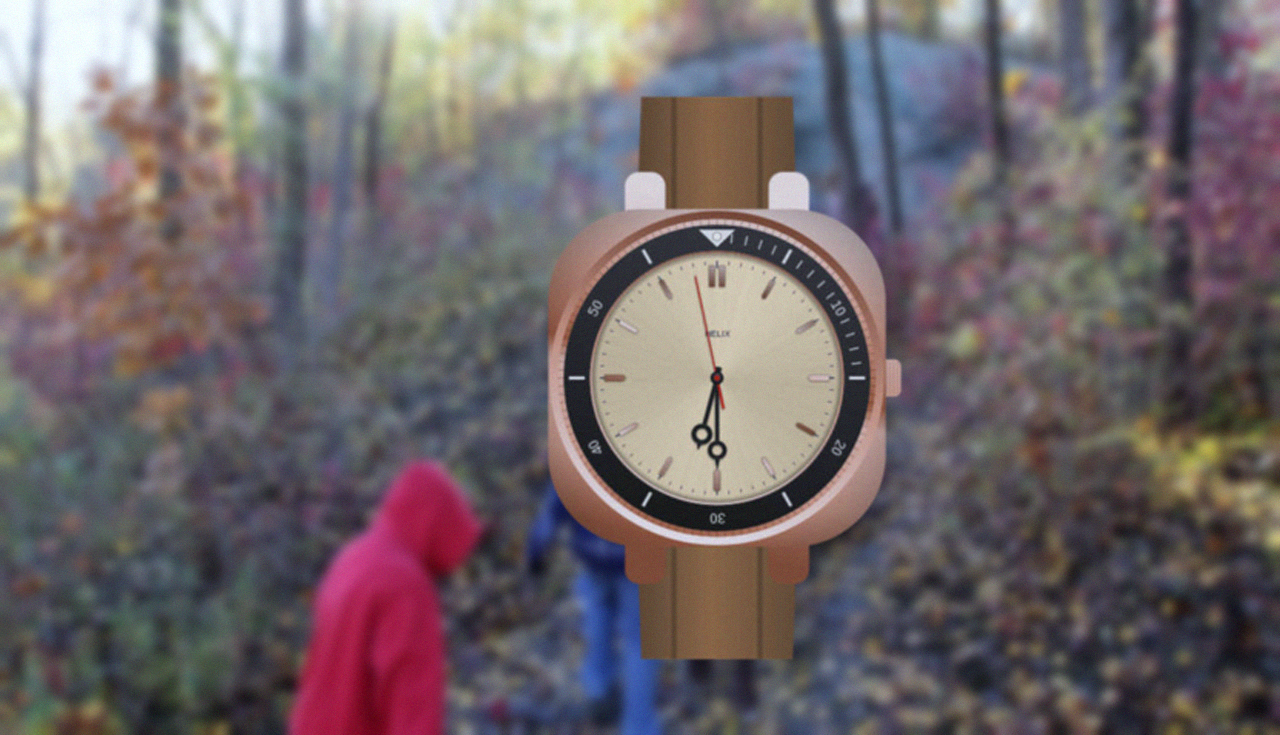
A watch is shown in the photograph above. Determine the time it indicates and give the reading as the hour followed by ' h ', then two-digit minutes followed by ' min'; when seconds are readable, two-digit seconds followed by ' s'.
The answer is 6 h 29 min 58 s
